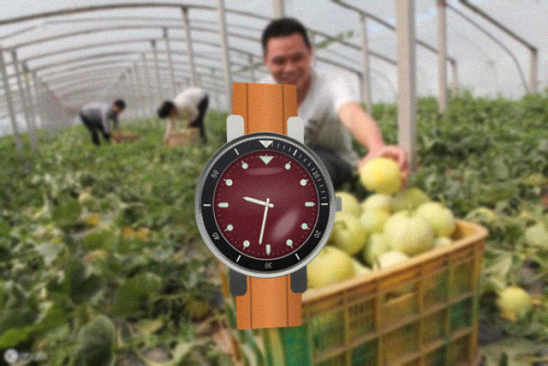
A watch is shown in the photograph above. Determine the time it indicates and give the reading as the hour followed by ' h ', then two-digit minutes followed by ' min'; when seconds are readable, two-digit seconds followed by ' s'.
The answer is 9 h 32 min
